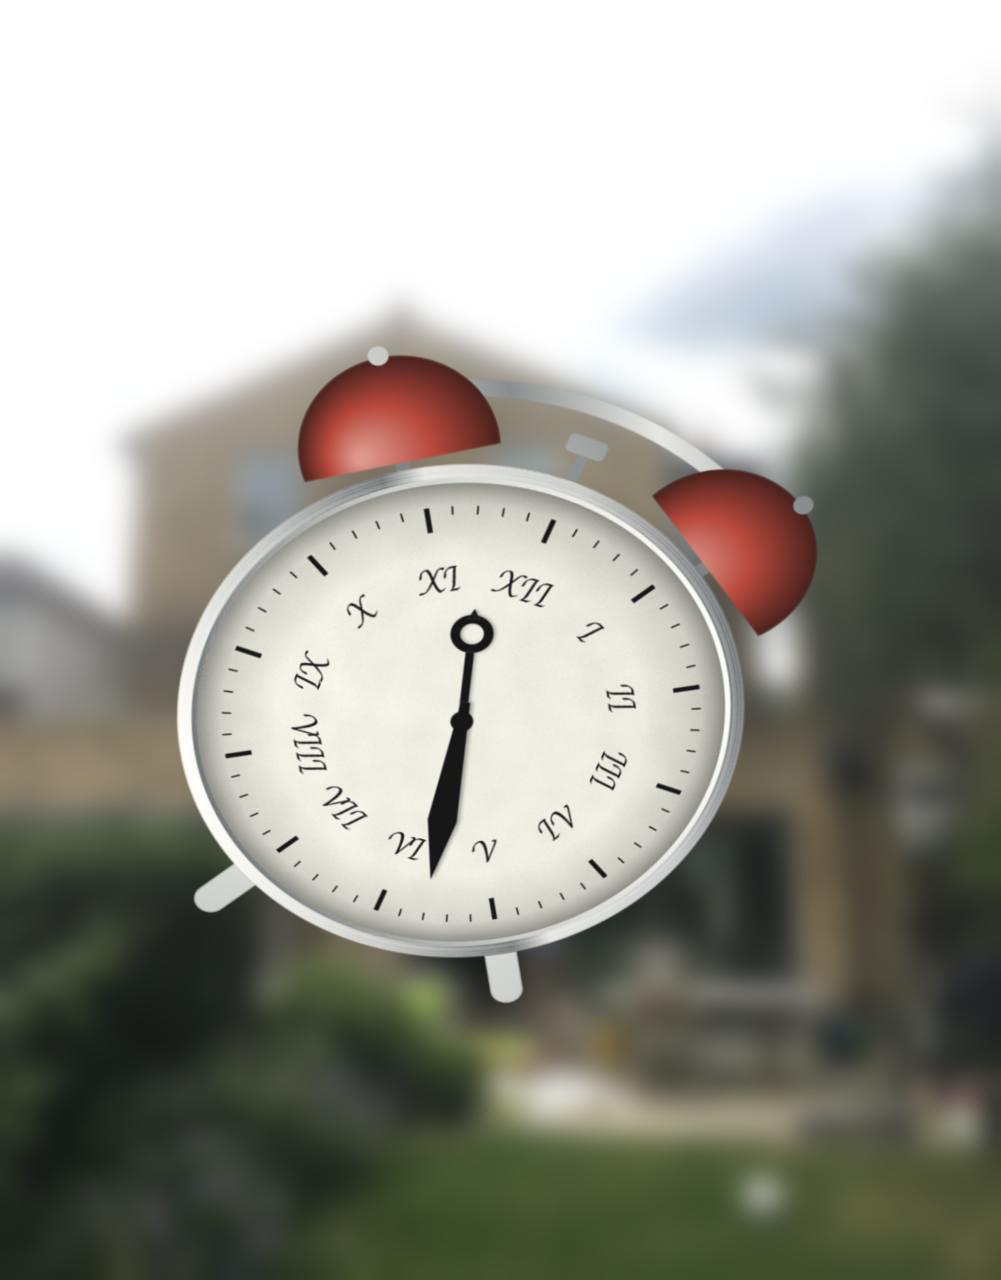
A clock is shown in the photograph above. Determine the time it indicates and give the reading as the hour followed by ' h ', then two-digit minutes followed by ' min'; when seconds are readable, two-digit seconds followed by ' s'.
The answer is 11 h 28 min
